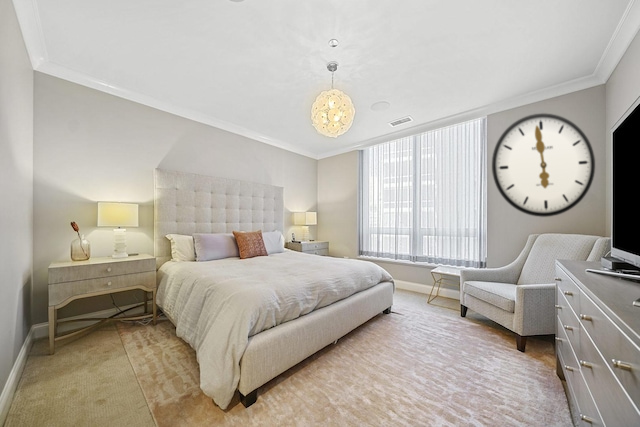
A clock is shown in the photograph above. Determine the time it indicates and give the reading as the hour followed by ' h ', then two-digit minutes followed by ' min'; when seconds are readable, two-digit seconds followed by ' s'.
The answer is 5 h 59 min
